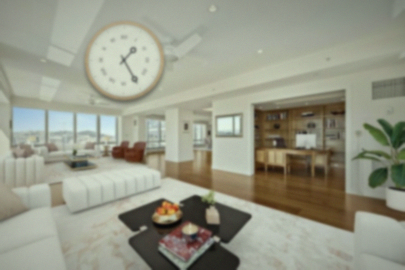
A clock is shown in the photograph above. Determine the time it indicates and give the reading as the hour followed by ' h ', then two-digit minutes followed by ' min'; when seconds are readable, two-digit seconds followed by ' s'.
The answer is 1 h 25 min
